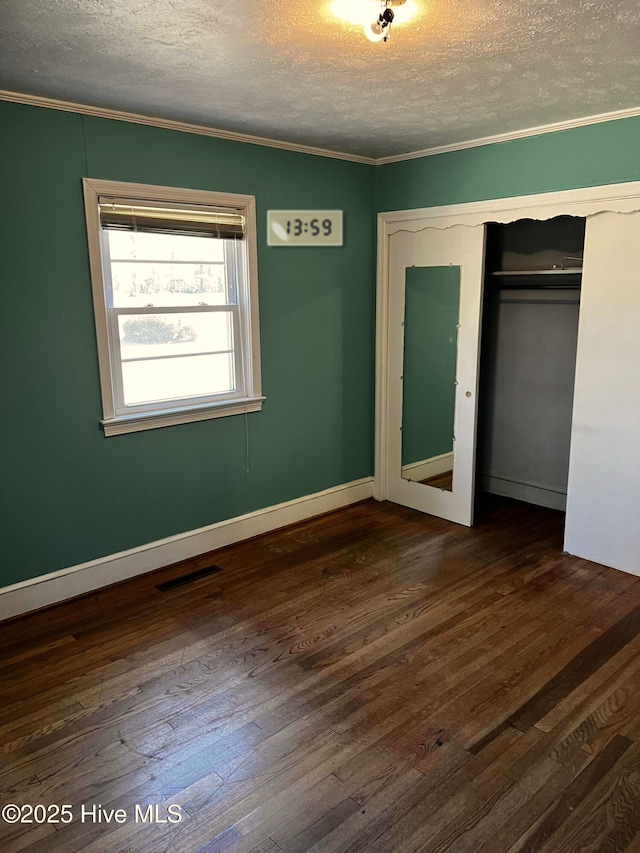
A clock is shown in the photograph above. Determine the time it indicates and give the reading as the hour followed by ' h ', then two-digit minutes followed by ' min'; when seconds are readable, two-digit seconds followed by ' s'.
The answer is 13 h 59 min
